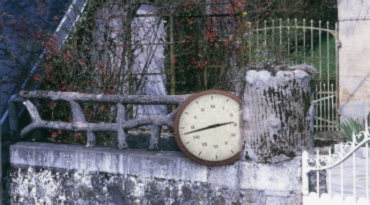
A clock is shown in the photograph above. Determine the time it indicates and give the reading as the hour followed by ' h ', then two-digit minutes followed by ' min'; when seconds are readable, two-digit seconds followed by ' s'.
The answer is 2 h 43 min
